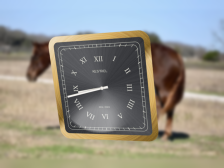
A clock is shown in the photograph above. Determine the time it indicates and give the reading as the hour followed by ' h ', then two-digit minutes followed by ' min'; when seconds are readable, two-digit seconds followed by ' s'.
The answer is 8 h 43 min
